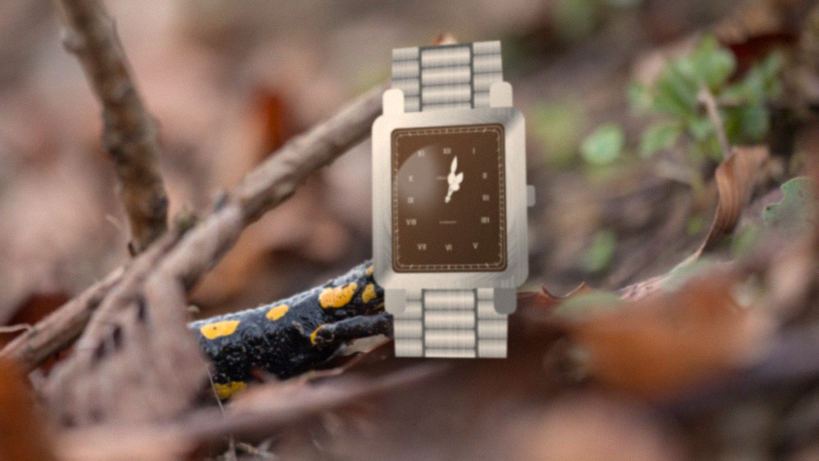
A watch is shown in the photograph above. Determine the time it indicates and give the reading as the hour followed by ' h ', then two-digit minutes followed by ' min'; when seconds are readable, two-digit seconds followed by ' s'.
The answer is 1 h 02 min
